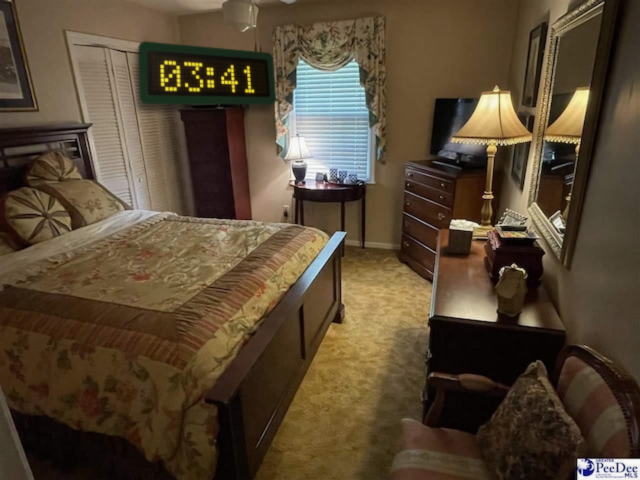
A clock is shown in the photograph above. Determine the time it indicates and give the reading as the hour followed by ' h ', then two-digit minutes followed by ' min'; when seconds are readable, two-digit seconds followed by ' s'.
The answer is 3 h 41 min
